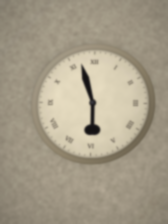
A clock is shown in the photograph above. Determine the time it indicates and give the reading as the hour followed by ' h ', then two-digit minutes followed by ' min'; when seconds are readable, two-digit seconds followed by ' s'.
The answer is 5 h 57 min
